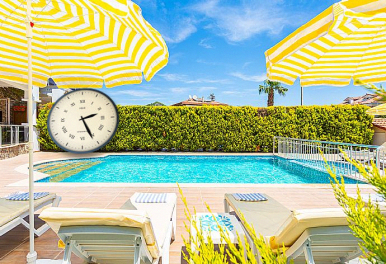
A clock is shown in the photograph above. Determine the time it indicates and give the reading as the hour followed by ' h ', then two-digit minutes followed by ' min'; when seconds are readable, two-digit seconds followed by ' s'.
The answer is 2 h 26 min
